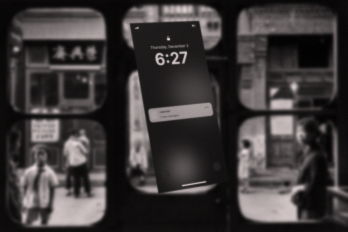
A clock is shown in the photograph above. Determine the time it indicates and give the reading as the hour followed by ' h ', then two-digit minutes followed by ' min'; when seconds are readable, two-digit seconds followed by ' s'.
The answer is 6 h 27 min
